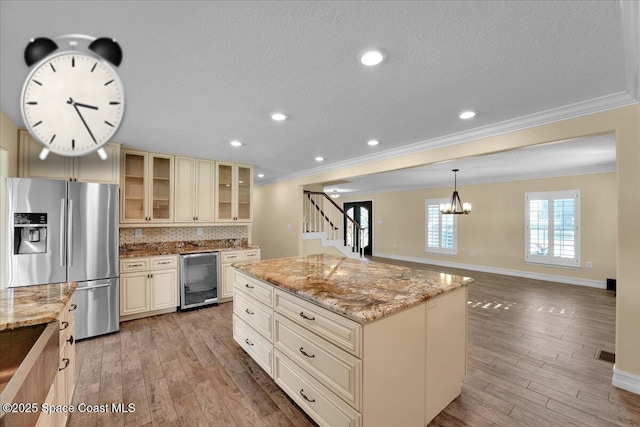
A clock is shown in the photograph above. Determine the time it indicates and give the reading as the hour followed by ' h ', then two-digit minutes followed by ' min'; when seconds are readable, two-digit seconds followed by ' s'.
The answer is 3 h 25 min
